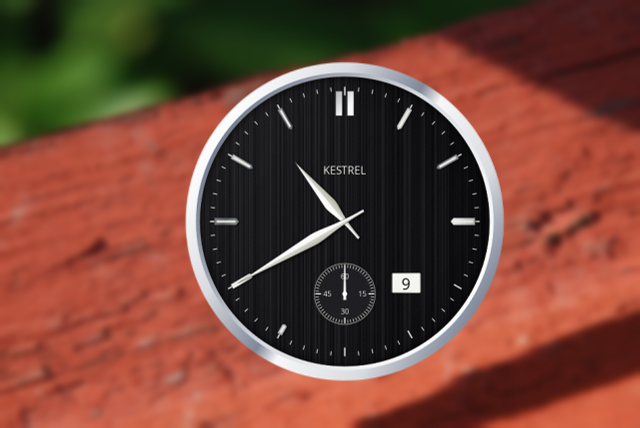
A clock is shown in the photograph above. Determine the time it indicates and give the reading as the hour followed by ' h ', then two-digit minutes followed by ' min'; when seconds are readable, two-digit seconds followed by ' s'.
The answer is 10 h 40 min
